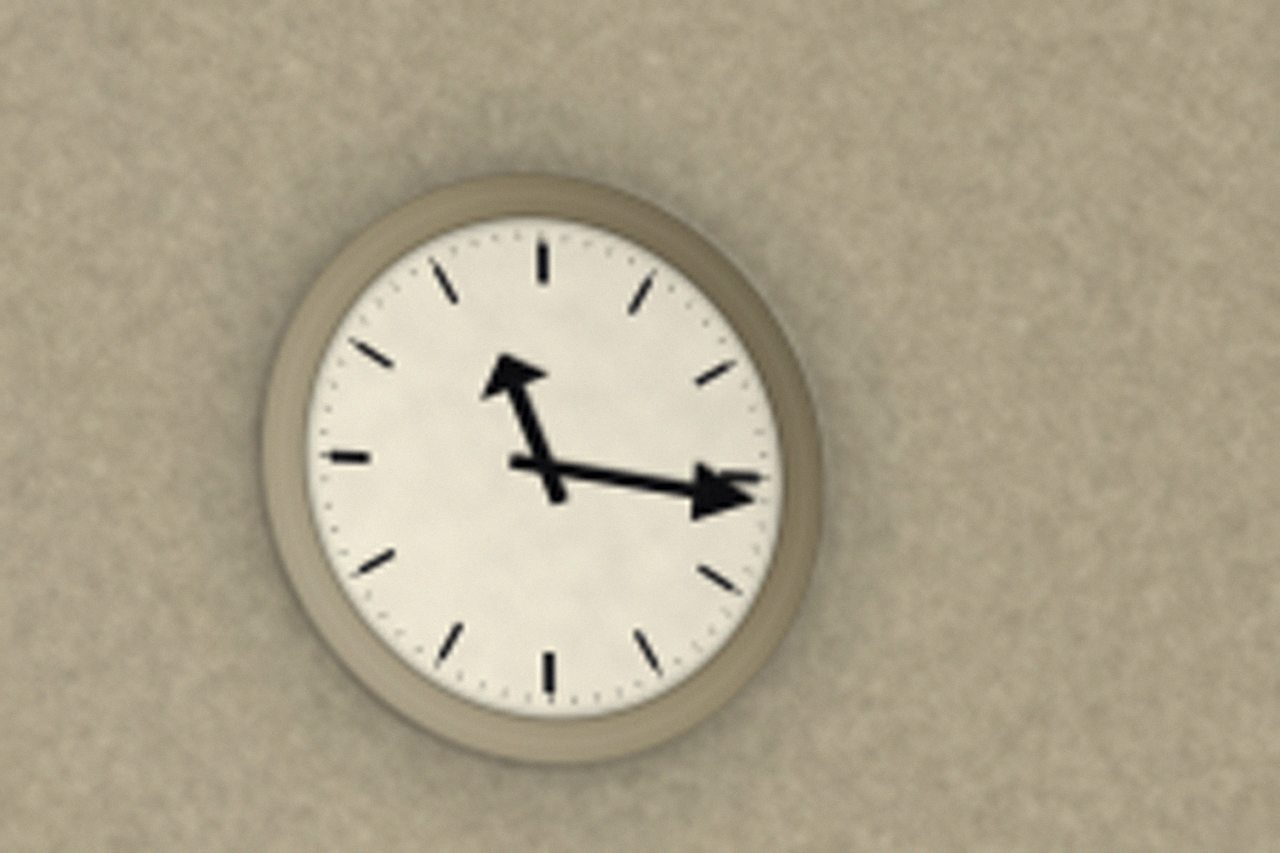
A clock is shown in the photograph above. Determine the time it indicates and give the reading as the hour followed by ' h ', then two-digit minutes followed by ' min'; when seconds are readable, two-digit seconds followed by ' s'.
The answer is 11 h 16 min
